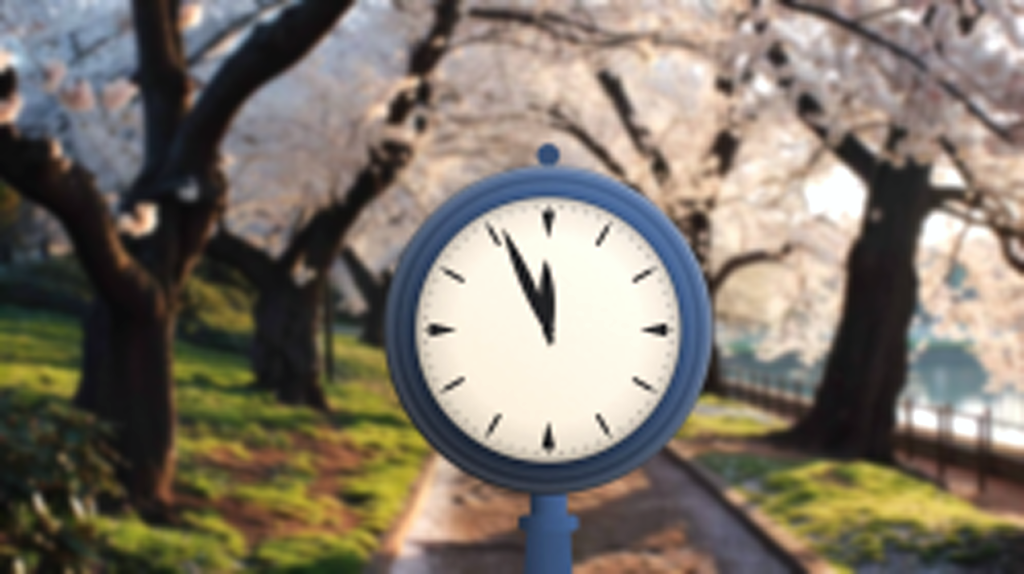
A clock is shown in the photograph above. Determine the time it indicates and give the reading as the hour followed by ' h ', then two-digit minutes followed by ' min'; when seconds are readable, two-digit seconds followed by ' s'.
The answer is 11 h 56 min
